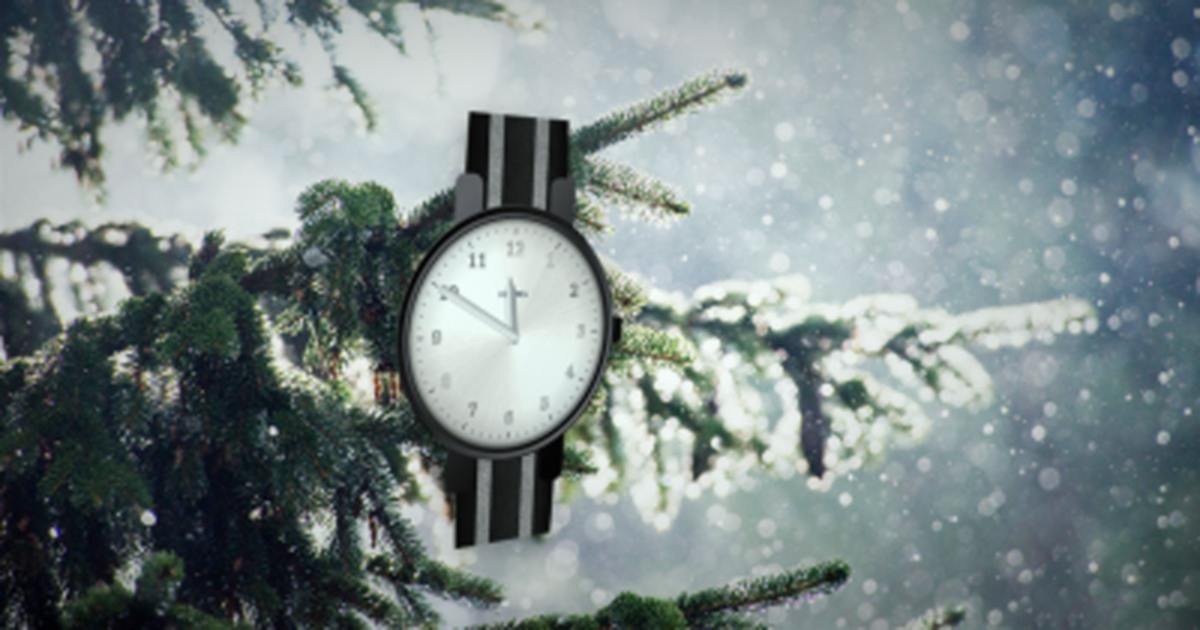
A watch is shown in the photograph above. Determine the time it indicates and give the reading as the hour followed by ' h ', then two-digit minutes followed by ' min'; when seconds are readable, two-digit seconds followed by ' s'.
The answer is 11 h 50 min
